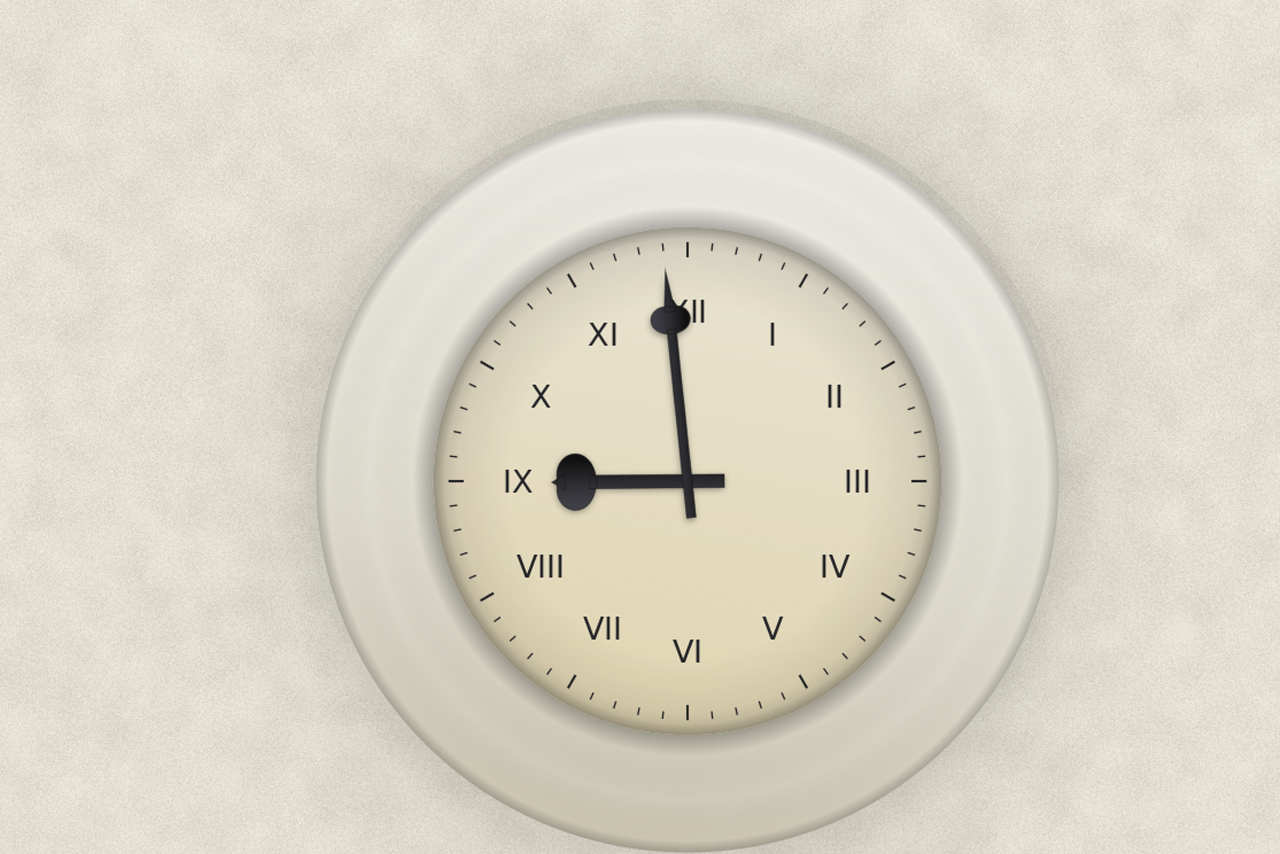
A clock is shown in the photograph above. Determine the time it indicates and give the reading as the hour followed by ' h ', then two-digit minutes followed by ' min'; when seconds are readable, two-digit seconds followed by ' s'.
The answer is 8 h 59 min
